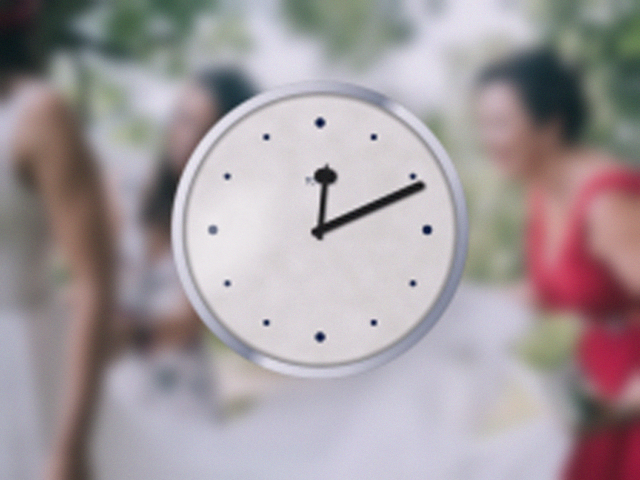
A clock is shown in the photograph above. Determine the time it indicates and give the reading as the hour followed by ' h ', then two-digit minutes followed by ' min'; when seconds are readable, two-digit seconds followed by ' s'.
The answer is 12 h 11 min
